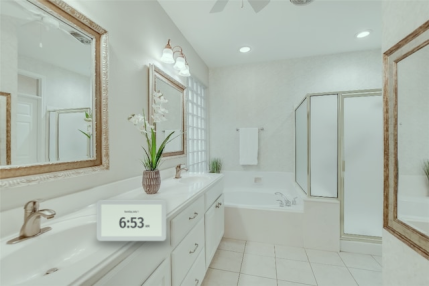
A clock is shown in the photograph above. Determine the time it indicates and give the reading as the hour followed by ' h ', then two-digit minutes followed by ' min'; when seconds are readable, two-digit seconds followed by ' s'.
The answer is 6 h 53 min
